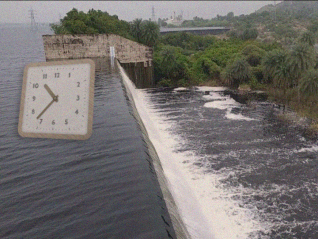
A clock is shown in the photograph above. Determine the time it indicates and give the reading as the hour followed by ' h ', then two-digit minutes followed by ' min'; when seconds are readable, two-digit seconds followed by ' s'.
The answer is 10 h 37 min
